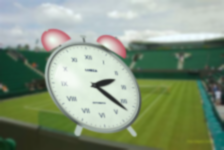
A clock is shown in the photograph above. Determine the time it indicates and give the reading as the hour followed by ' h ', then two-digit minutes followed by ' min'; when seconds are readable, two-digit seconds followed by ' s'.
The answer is 2 h 22 min
